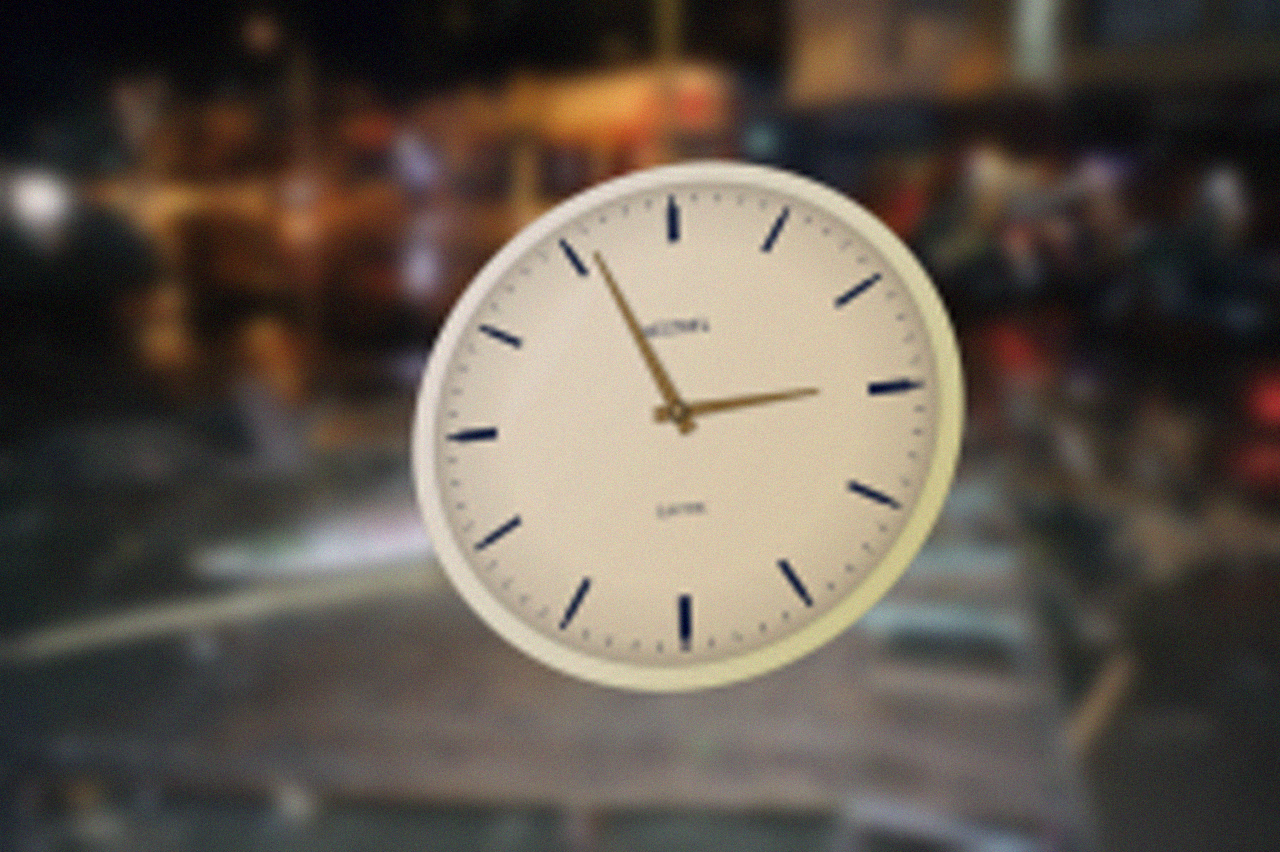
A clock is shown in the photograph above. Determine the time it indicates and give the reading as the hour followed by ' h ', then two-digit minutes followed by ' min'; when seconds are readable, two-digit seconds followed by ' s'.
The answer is 2 h 56 min
